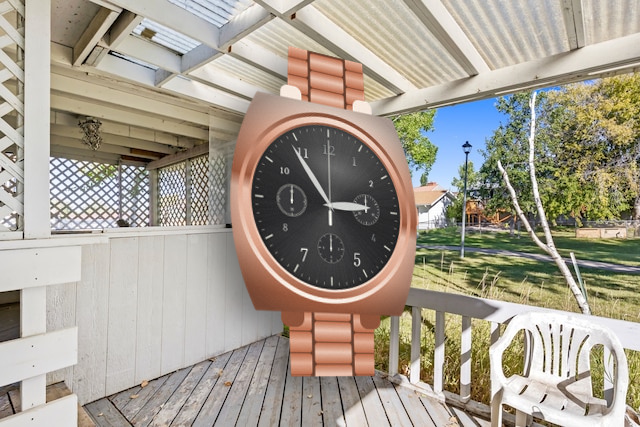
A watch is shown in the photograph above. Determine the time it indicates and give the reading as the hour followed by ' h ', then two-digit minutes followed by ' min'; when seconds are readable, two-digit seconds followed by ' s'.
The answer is 2 h 54 min
